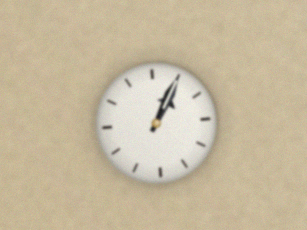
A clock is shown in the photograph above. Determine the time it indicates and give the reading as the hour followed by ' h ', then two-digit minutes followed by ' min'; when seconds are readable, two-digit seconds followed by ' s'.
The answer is 1 h 05 min
